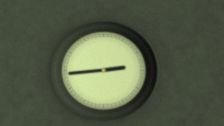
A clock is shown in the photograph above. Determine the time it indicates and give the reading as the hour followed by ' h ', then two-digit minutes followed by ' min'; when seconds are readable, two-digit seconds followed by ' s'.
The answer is 2 h 44 min
